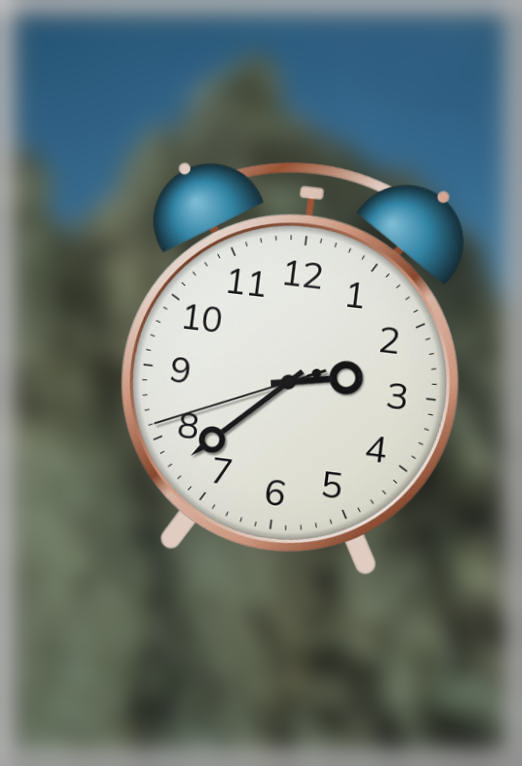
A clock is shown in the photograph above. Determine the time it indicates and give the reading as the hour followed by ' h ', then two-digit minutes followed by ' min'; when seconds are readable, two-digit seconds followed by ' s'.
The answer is 2 h 37 min 41 s
